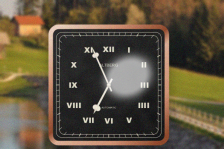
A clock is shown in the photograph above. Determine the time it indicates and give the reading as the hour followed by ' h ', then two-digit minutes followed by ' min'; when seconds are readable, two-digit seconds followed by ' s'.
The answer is 6 h 56 min
